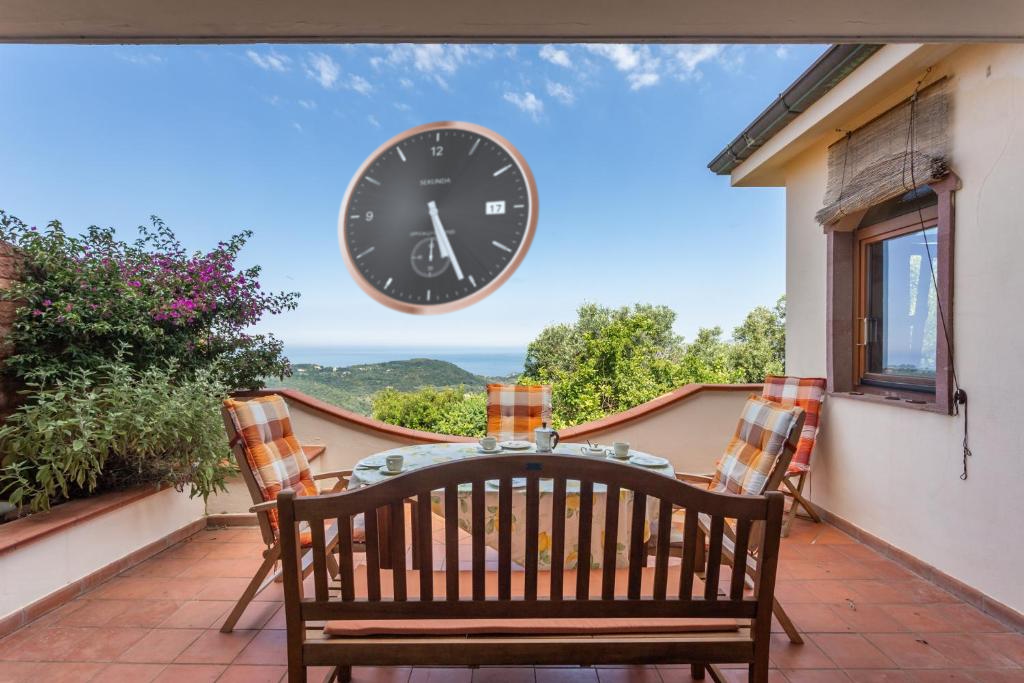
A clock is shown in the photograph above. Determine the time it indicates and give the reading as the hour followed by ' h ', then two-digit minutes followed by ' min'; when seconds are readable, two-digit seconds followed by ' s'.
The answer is 5 h 26 min
